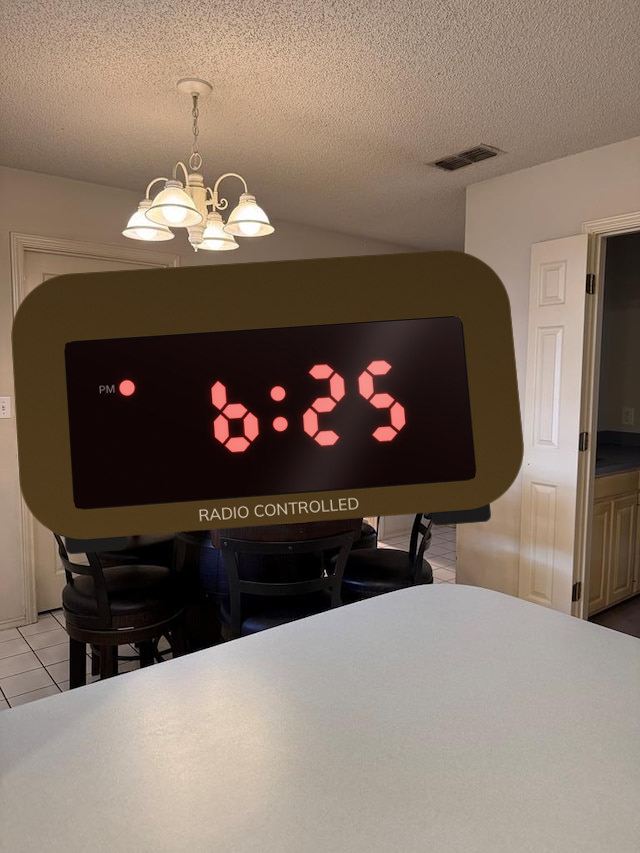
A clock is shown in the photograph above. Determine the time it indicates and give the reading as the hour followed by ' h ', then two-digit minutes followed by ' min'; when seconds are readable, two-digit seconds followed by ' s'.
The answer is 6 h 25 min
